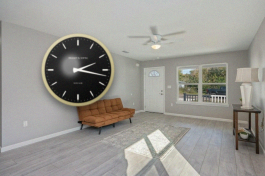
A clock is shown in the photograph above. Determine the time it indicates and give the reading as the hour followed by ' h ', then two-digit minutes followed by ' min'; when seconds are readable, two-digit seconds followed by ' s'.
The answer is 2 h 17 min
